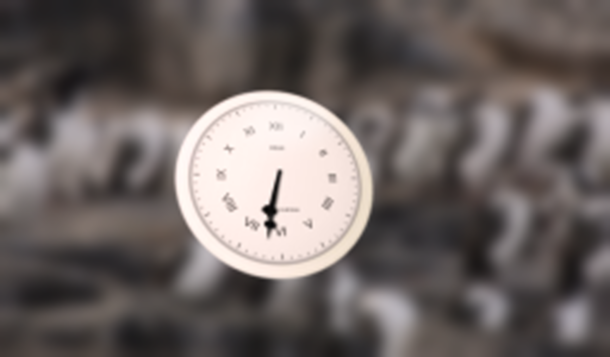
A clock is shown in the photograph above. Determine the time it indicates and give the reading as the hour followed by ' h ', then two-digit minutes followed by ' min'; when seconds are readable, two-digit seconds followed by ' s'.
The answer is 6 h 32 min
